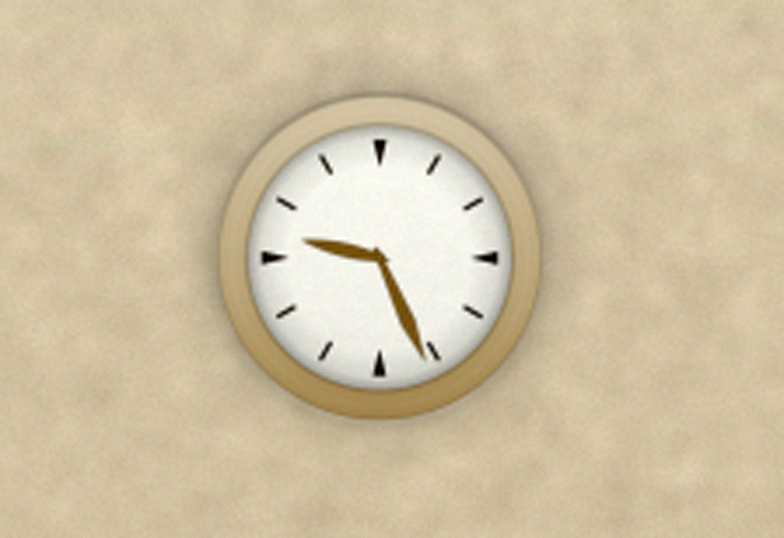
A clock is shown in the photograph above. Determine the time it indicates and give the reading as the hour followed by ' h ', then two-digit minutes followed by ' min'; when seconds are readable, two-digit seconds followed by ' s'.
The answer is 9 h 26 min
